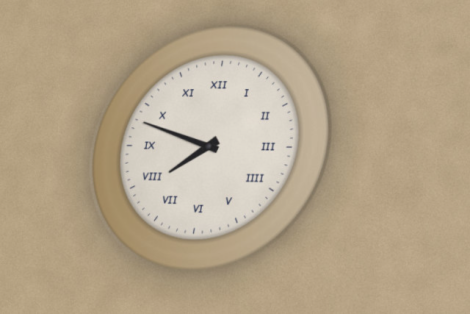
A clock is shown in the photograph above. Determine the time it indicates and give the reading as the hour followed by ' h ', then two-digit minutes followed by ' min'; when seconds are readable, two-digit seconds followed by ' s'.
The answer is 7 h 48 min
